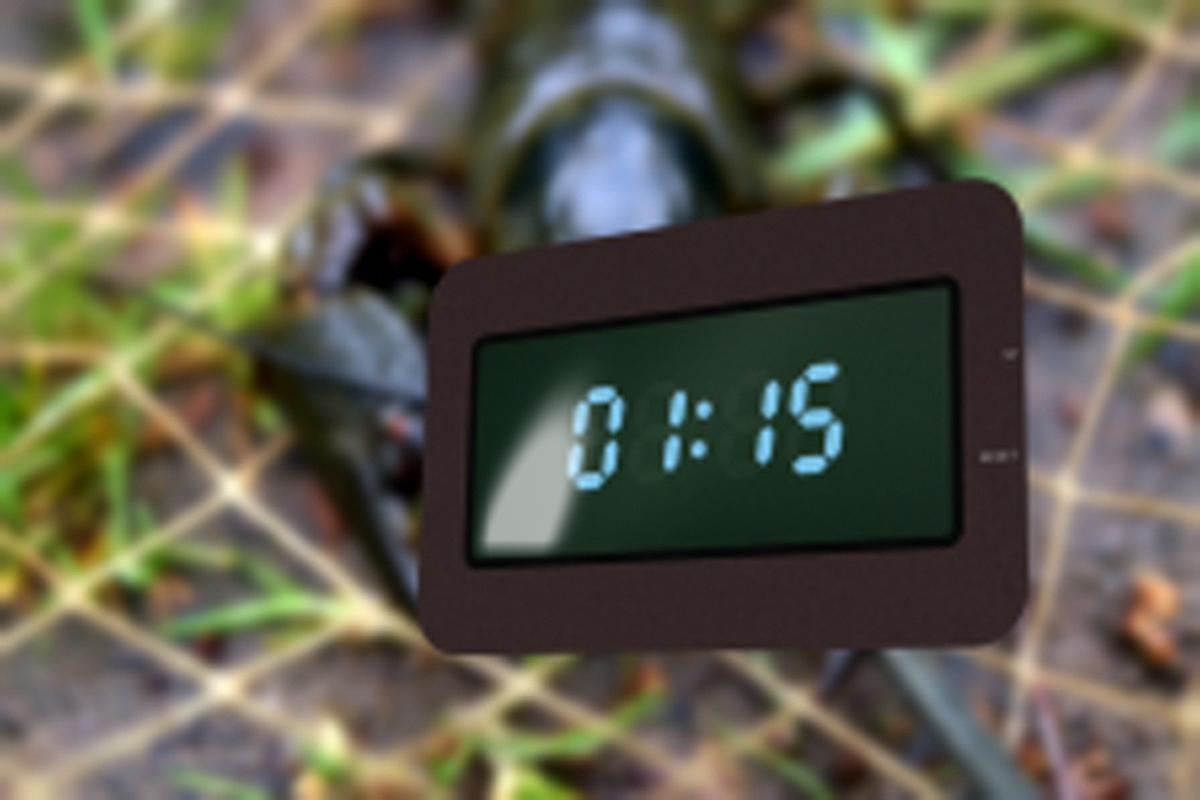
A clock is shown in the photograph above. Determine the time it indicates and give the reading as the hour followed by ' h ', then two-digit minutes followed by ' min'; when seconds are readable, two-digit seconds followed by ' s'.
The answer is 1 h 15 min
